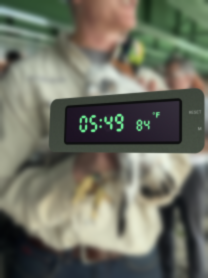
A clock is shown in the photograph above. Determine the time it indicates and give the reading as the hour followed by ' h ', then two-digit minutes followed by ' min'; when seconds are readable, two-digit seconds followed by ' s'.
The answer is 5 h 49 min
